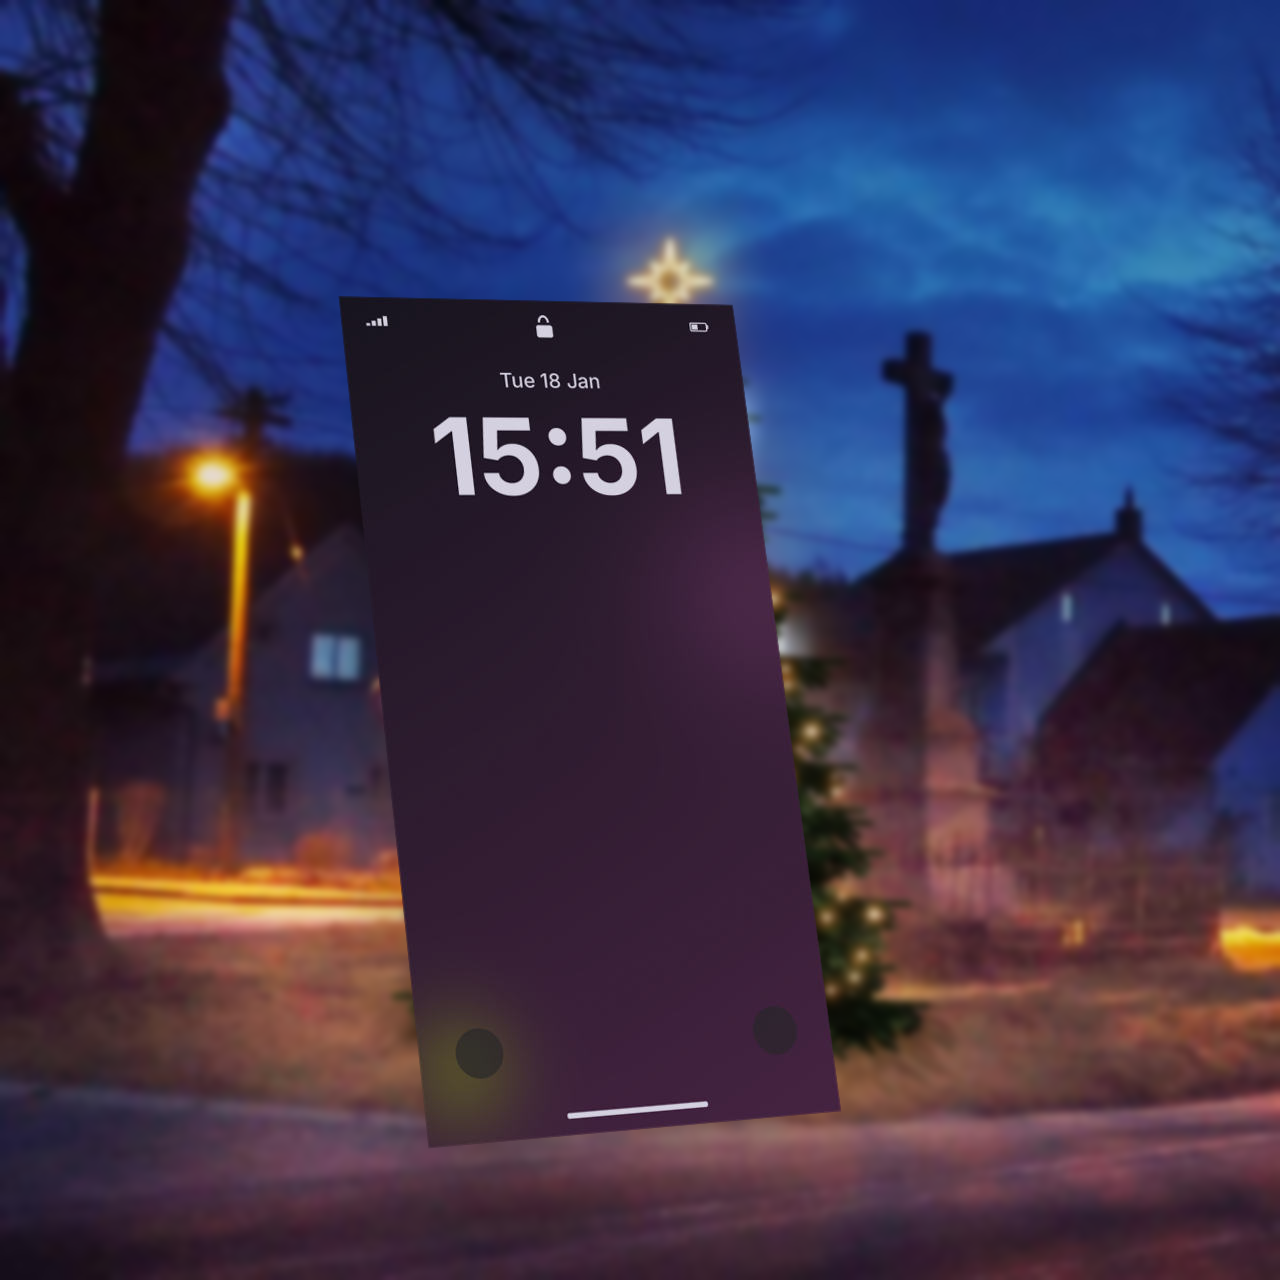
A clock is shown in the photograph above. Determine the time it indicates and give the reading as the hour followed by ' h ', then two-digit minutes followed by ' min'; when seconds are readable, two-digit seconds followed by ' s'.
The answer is 15 h 51 min
